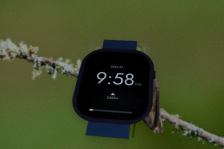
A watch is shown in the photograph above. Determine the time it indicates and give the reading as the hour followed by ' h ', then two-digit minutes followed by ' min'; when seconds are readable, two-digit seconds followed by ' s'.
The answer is 9 h 58 min
